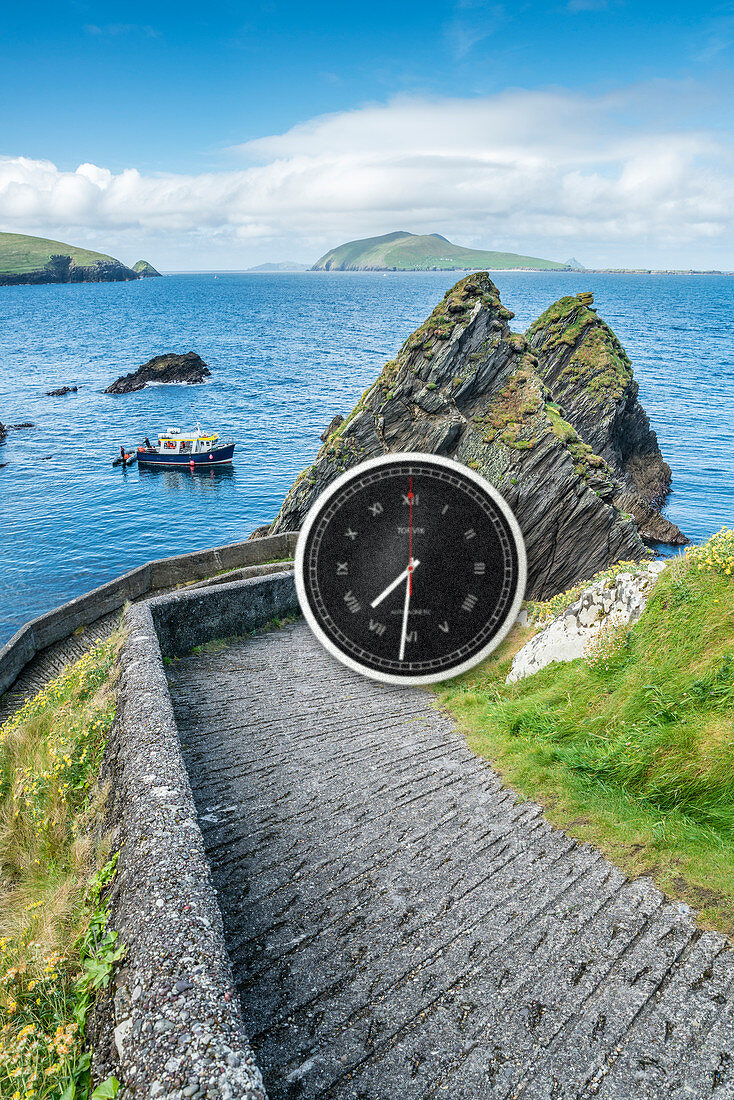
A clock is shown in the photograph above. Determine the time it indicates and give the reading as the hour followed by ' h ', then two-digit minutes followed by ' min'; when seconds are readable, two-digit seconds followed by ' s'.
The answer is 7 h 31 min 00 s
